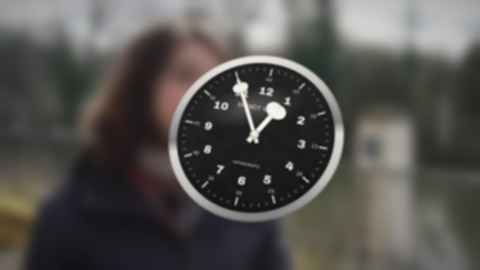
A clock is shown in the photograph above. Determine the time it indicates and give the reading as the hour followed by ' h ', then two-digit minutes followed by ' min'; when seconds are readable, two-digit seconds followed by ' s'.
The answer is 12 h 55 min
